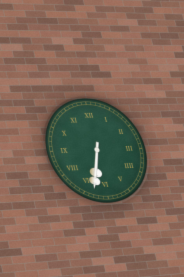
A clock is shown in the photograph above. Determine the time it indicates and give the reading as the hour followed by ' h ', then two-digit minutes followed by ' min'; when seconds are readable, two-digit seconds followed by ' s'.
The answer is 6 h 33 min
